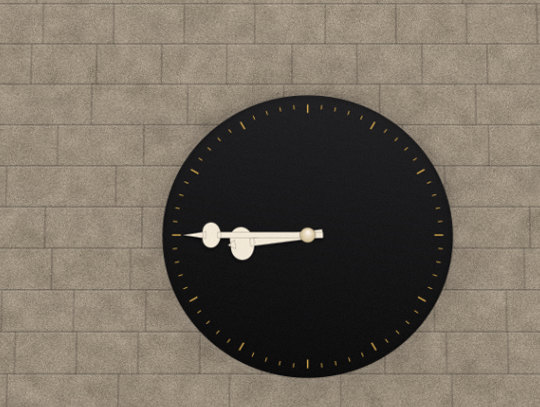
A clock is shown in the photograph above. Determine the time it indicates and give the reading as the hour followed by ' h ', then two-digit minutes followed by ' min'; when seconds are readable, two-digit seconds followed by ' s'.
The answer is 8 h 45 min
